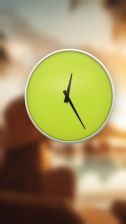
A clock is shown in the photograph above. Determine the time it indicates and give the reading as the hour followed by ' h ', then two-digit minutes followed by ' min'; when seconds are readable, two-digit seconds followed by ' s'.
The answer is 12 h 25 min
